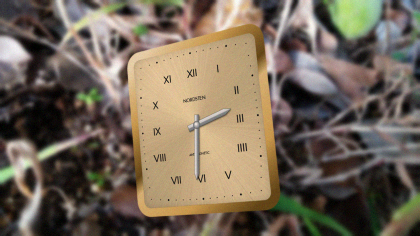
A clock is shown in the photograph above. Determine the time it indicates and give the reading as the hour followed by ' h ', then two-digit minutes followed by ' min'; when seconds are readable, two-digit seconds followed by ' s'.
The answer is 2 h 31 min
